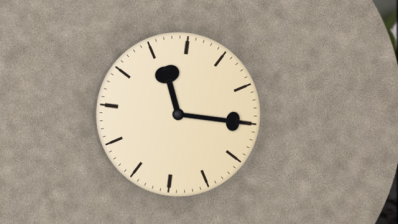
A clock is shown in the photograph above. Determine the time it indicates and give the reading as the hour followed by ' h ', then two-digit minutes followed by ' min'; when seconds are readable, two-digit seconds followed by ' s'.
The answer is 11 h 15 min
